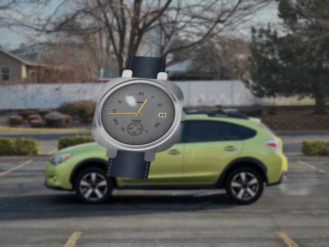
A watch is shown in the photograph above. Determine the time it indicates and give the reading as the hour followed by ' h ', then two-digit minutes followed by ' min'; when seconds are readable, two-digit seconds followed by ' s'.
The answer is 12 h 44 min
